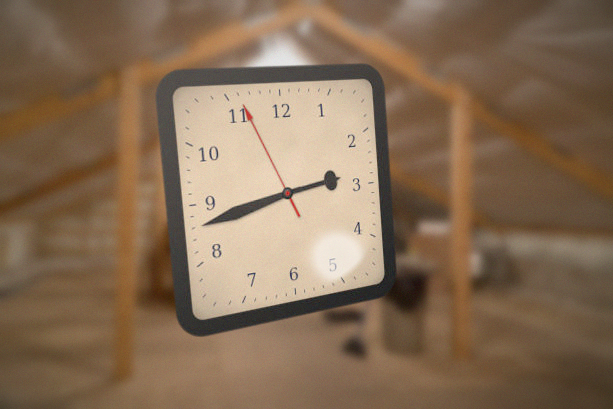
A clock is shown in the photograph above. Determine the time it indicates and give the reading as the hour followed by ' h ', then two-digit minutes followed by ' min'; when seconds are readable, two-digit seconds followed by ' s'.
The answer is 2 h 42 min 56 s
